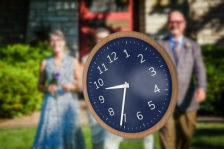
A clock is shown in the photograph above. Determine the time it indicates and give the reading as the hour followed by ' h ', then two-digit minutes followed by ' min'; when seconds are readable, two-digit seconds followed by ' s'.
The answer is 9 h 36 min
